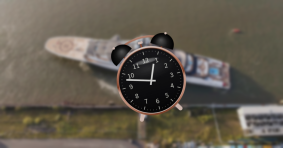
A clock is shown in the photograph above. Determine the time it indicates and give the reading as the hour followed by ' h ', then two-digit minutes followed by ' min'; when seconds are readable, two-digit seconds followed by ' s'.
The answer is 12 h 48 min
